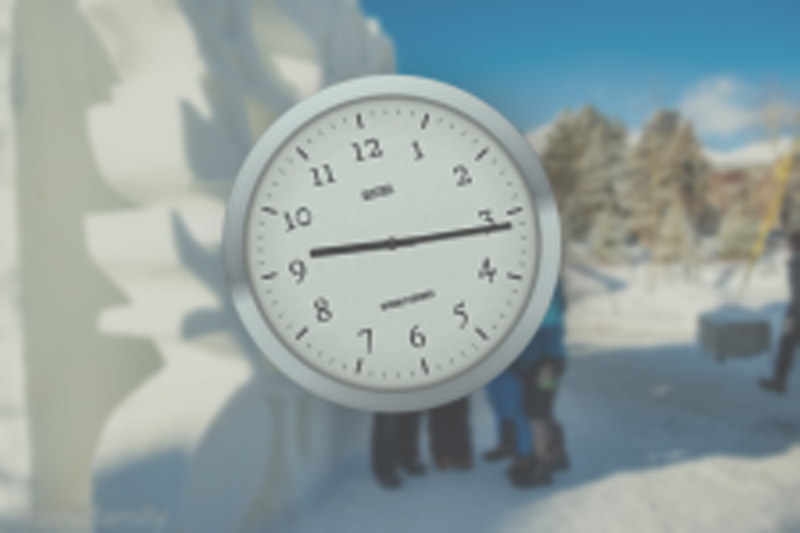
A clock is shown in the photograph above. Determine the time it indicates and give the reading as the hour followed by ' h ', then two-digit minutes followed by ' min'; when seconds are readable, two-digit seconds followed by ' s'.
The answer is 9 h 16 min
